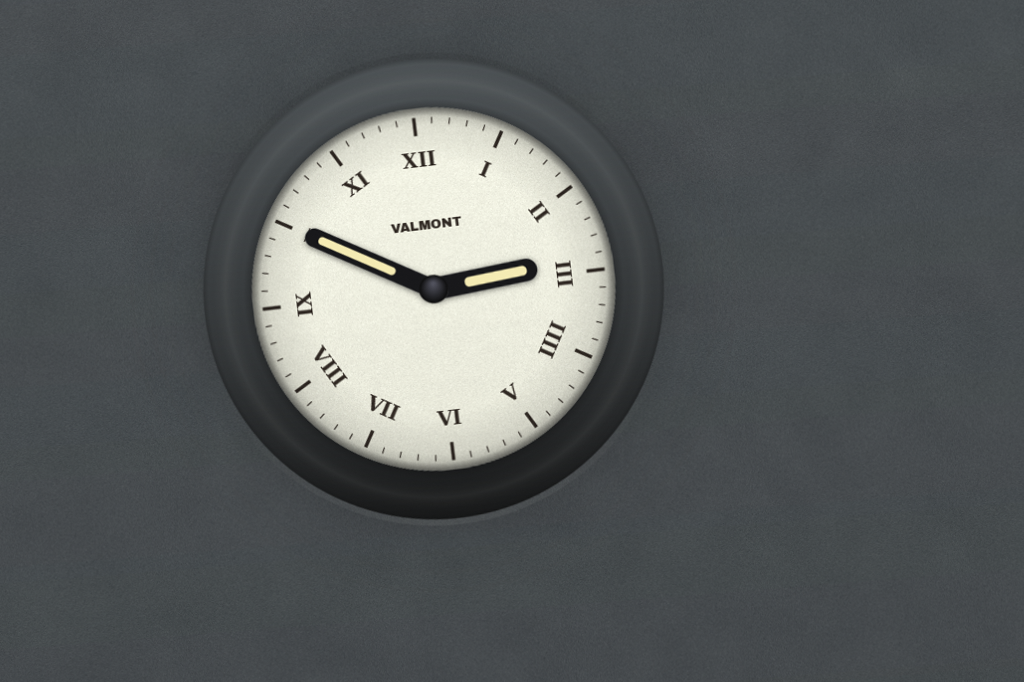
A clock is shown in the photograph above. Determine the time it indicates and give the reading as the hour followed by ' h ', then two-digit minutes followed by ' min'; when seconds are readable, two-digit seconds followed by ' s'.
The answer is 2 h 50 min
